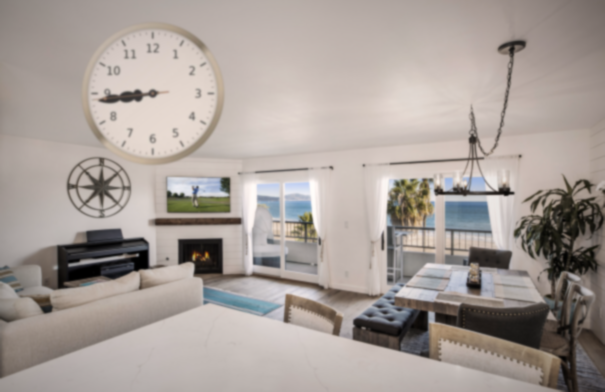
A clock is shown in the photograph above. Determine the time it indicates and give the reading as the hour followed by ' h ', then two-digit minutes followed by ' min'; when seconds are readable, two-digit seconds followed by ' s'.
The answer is 8 h 43 min 44 s
